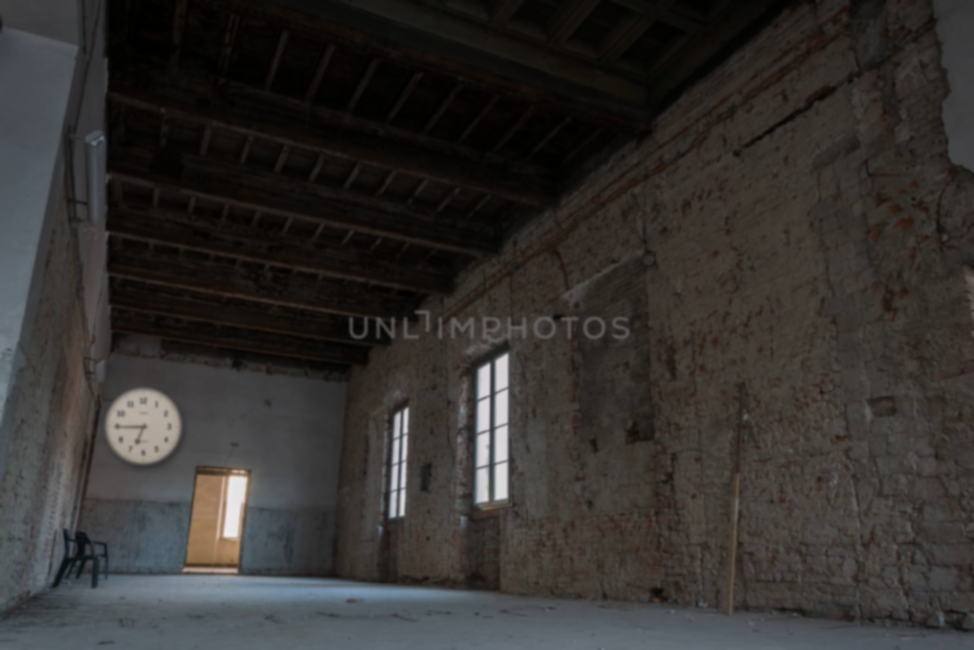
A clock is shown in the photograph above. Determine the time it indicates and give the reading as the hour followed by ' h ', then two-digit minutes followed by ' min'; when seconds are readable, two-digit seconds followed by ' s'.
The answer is 6 h 45 min
